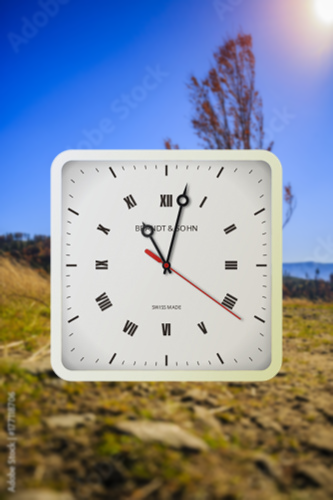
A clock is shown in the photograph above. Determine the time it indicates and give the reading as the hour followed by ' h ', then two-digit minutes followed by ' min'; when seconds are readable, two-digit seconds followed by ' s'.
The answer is 11 h 02 min 21 s
